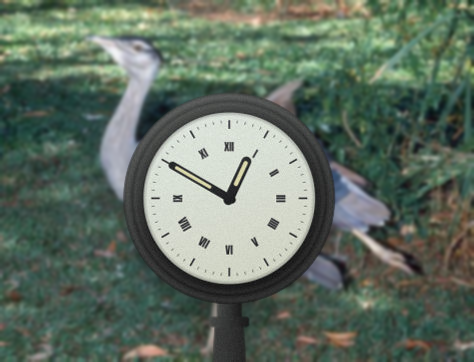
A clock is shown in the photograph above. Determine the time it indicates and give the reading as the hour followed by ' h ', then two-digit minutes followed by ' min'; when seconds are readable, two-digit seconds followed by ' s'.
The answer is 12 h 50 min
